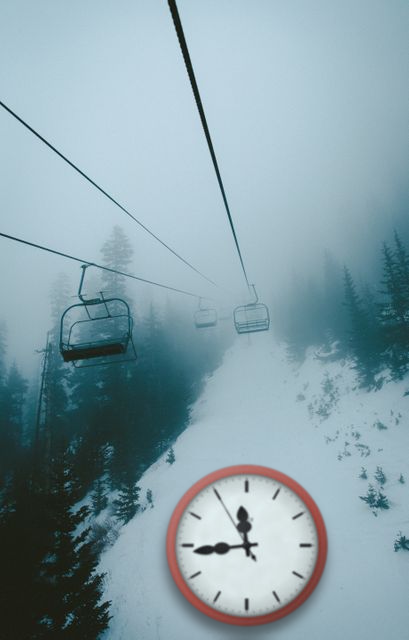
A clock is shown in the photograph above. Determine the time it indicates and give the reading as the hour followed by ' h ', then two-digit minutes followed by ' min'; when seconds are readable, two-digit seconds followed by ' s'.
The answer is 11 h 43 min 55 s
